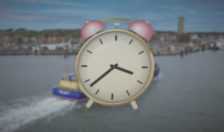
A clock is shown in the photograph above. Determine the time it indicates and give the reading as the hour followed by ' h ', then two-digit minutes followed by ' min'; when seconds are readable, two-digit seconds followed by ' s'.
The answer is 3 h 38 min
